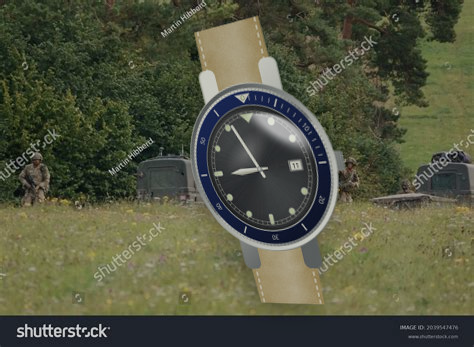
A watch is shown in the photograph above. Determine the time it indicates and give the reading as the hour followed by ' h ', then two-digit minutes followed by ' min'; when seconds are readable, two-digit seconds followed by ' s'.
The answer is 8 h 56 min
